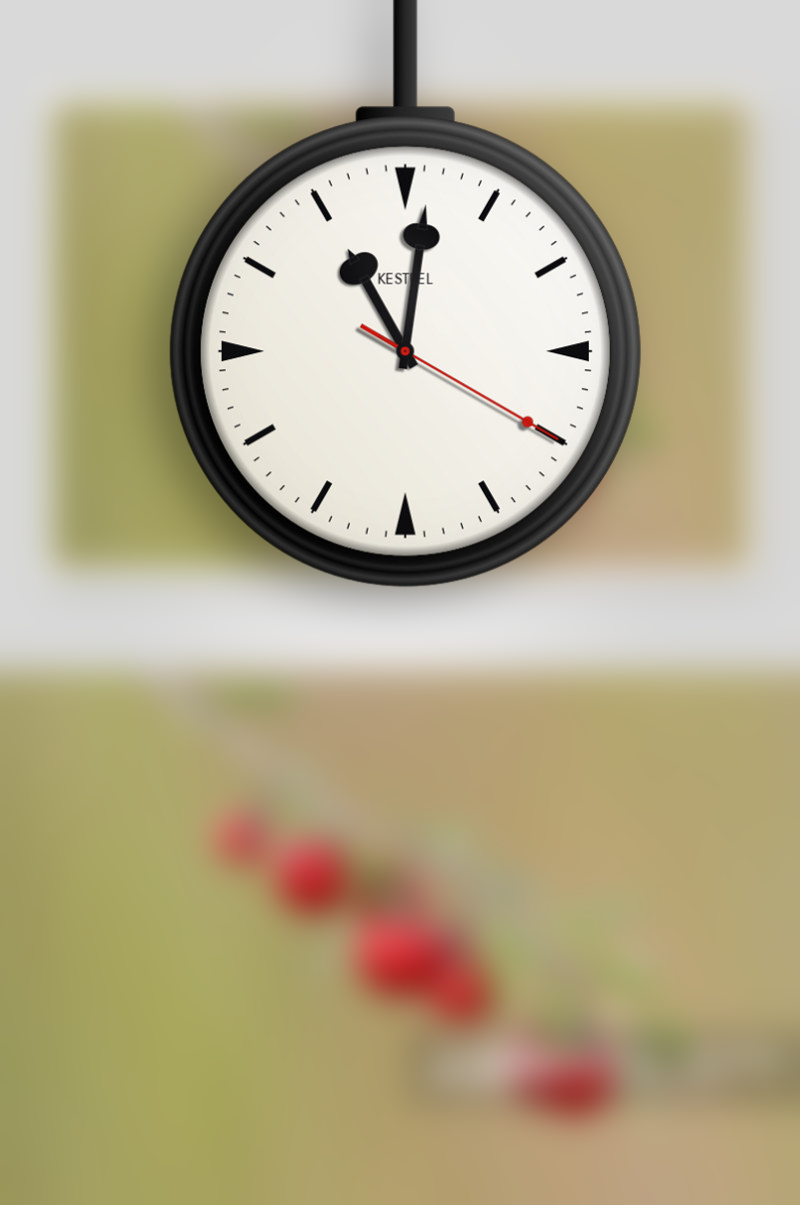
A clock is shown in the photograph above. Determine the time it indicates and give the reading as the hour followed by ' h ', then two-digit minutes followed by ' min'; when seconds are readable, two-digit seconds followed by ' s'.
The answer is 11 h 01 min 20 s
